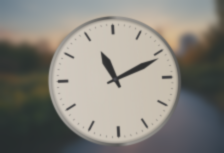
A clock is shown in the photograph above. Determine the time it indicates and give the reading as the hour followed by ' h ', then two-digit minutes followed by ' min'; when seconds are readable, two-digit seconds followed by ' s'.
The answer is 11 h 11 min
